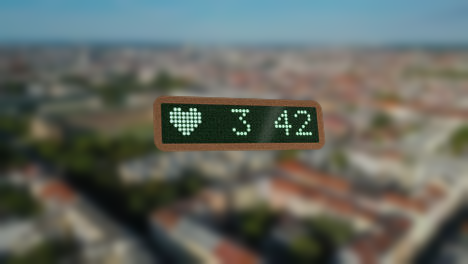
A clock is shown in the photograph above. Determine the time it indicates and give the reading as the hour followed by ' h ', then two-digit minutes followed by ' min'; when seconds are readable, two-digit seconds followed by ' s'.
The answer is 3 h 42 min
